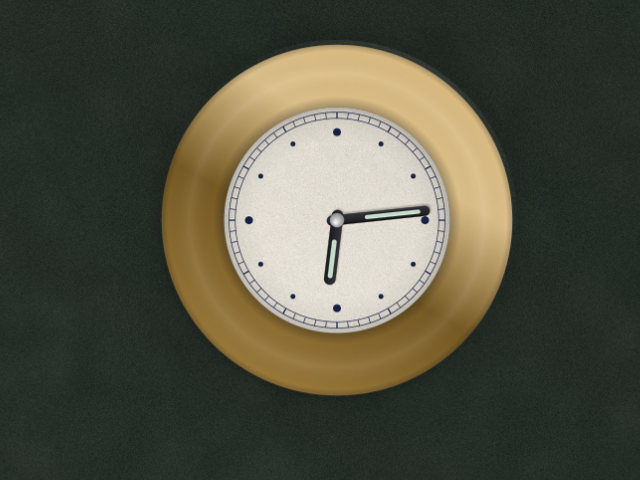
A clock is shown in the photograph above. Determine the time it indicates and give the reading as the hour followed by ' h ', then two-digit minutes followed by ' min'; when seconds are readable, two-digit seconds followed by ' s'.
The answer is 6 h 14 min
